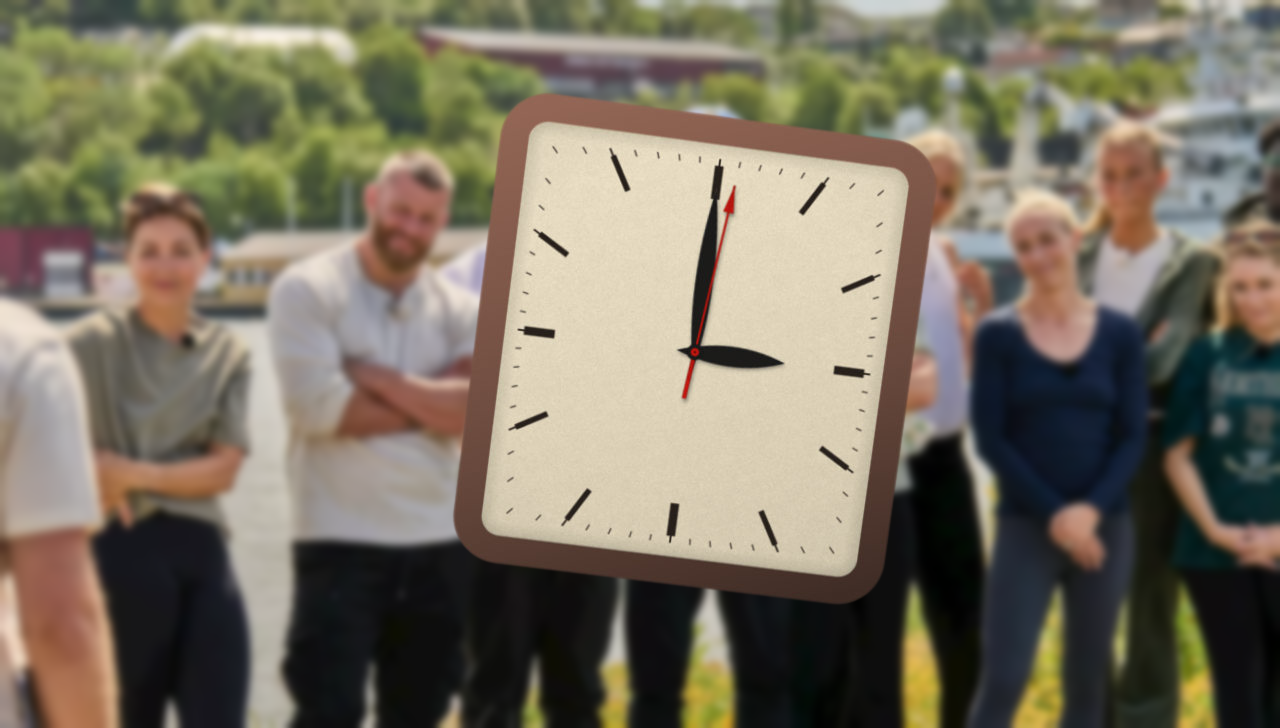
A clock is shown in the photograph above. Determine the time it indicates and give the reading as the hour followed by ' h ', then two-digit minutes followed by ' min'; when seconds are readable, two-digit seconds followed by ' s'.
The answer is 3 h 00 min 01 s
